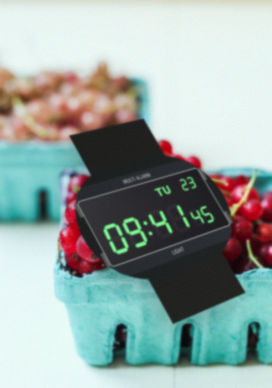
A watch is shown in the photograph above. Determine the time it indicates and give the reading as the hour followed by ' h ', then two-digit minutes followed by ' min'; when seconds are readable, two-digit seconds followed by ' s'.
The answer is 9 h 41 min 45 s
